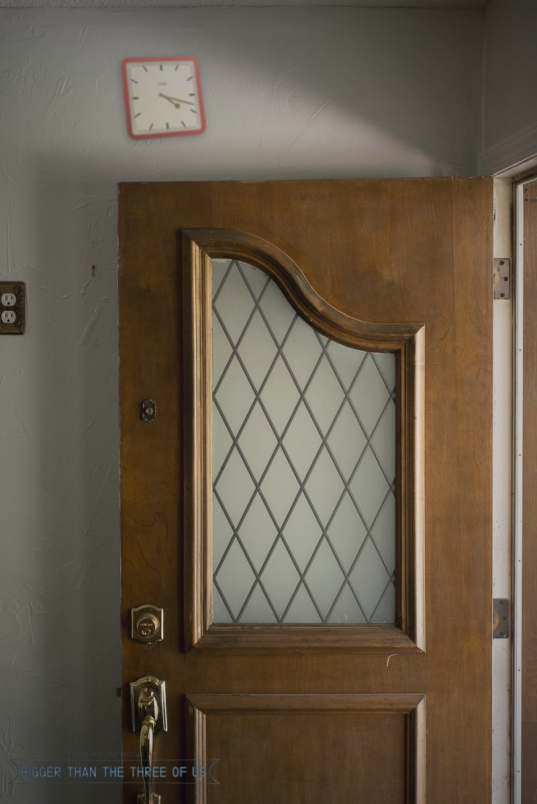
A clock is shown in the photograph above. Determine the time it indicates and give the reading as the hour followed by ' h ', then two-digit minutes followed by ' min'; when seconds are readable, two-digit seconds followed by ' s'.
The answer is 4 h 18 min
